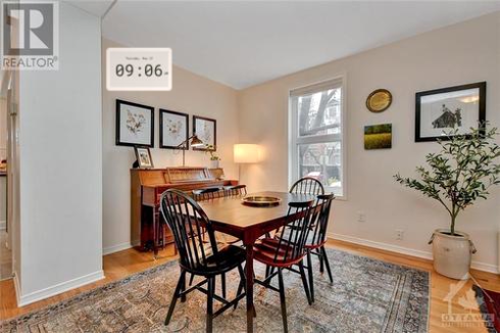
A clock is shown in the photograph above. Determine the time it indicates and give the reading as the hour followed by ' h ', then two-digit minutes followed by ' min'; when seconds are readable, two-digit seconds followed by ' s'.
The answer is 9 h 06 min
